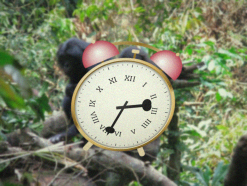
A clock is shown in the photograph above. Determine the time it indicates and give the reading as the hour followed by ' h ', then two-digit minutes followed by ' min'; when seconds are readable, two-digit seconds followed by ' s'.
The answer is 2 h 33 min
